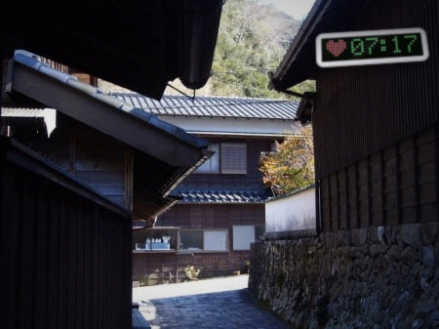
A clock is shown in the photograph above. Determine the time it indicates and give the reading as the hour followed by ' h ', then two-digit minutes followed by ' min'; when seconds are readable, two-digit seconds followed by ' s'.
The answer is 7 h 17 min
